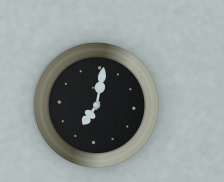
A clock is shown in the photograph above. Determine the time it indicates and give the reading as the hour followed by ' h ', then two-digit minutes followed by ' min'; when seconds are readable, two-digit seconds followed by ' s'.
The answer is 7 h 01 min
